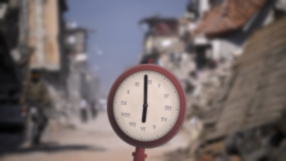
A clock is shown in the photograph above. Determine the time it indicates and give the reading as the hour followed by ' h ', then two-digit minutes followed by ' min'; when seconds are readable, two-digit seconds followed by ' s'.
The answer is 5 h 59 min
